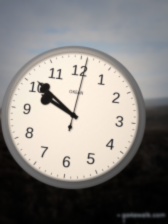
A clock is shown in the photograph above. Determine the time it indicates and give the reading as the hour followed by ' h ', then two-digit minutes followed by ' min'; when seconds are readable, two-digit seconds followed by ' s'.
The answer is 9 h 51 min 01 s
